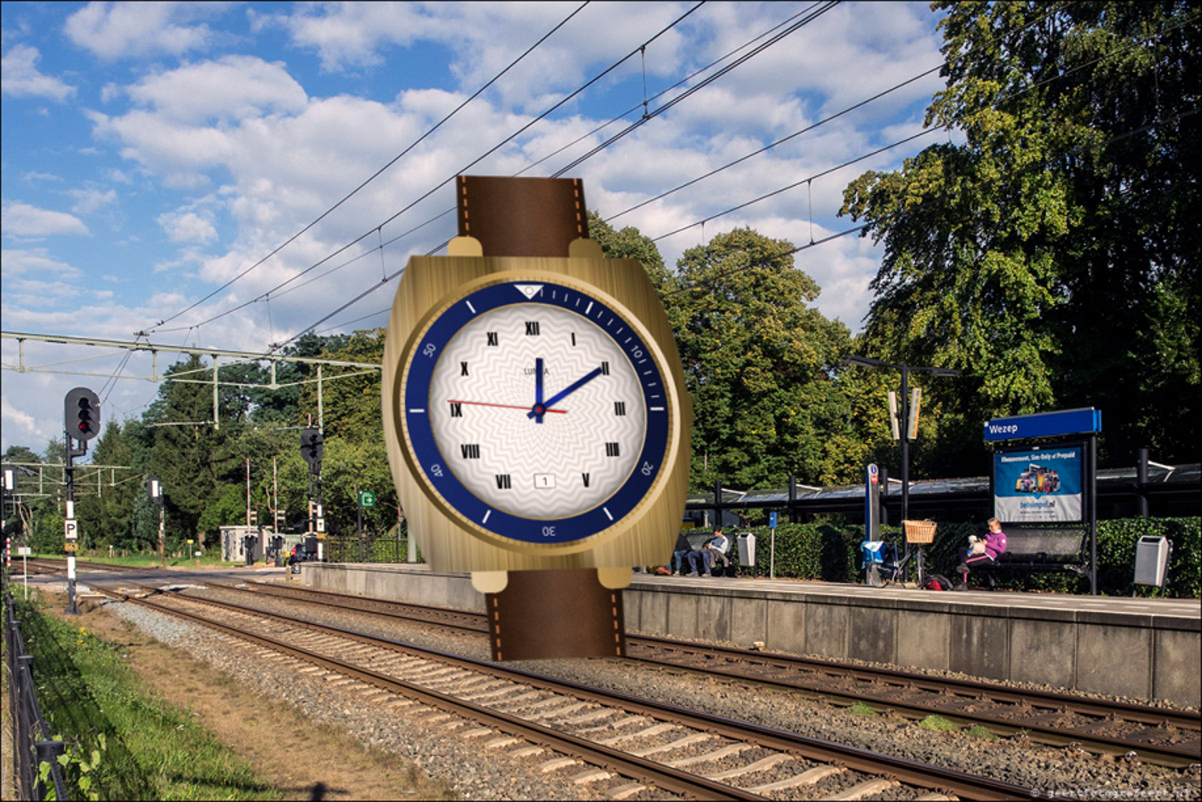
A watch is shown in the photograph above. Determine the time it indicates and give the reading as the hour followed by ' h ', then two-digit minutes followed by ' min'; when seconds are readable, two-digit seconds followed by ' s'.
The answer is 12 h 09 min 46 s
